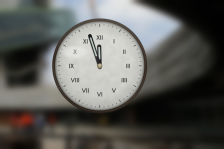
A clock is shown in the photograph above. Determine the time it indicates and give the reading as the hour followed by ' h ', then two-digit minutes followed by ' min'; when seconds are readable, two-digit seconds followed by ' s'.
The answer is 11 h 57 min
